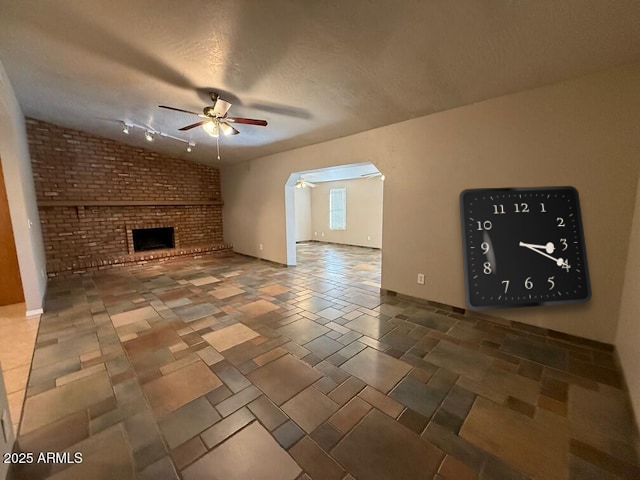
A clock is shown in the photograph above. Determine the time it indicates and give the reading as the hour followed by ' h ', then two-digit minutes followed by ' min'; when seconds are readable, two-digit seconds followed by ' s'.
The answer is 3 h 20 min
